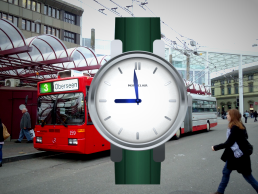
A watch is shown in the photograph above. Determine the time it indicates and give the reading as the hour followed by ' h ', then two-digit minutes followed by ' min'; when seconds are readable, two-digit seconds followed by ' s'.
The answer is 8 h 59 min
